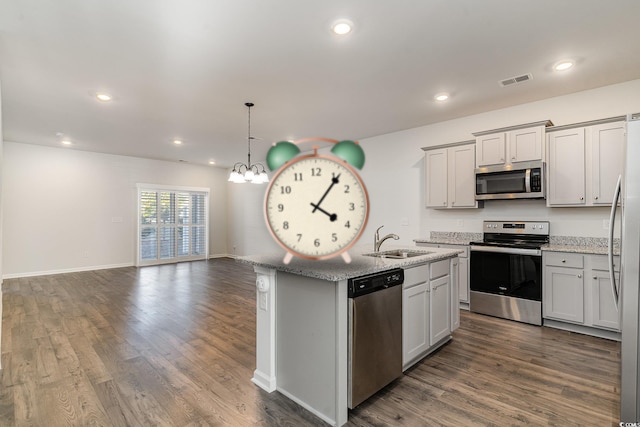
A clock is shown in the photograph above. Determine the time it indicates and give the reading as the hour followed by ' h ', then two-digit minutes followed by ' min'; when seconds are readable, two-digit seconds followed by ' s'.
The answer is 4 h 06 min
